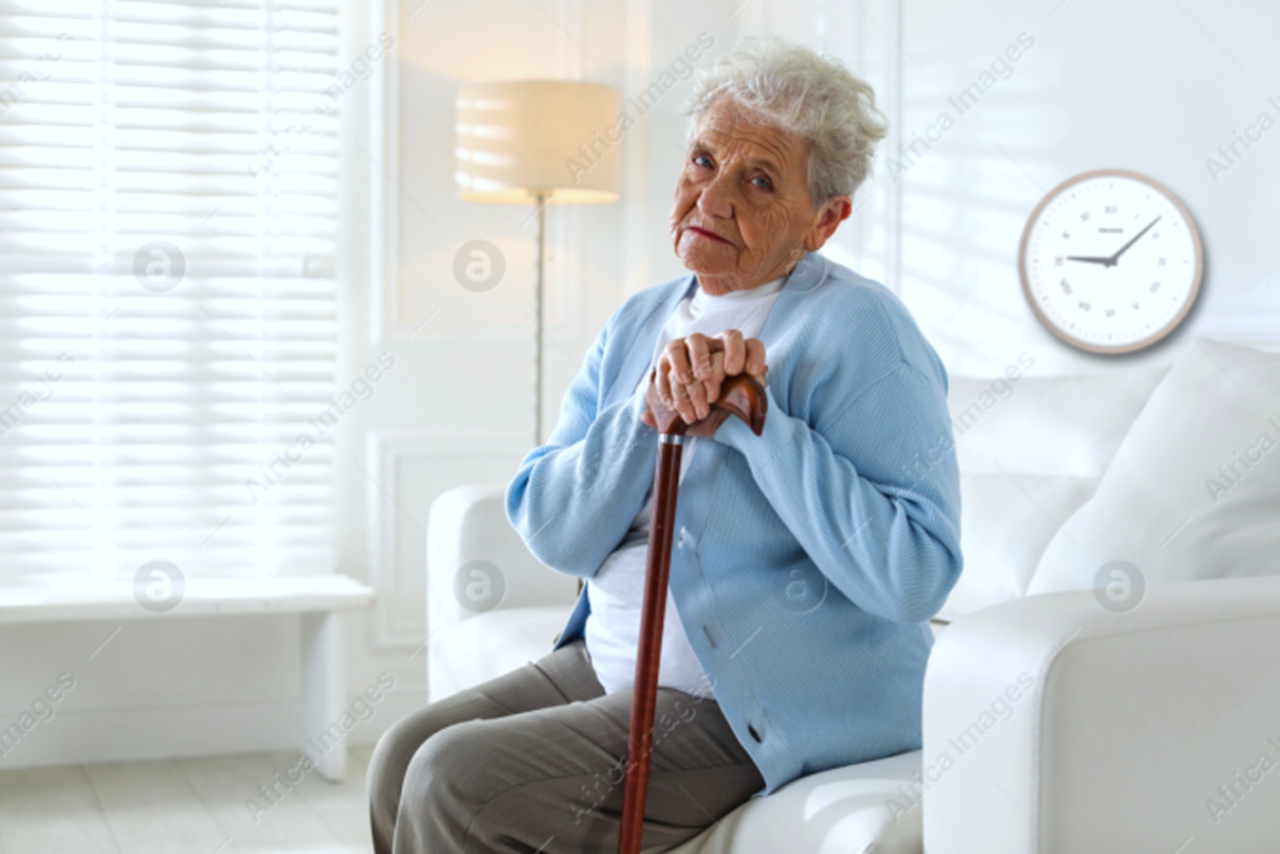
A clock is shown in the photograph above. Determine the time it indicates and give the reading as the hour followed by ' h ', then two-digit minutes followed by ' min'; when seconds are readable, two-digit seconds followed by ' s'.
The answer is 9 h 08 min
